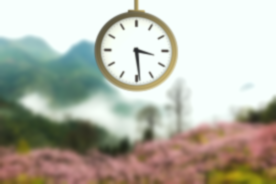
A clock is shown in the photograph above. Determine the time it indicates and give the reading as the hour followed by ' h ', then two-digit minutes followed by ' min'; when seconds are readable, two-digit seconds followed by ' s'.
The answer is 3 h 29 min
